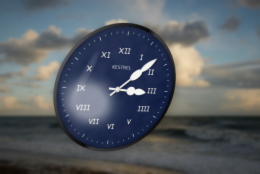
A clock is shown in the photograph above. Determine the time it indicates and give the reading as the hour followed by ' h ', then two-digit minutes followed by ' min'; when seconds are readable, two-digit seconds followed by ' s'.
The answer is 3 h 08 min
